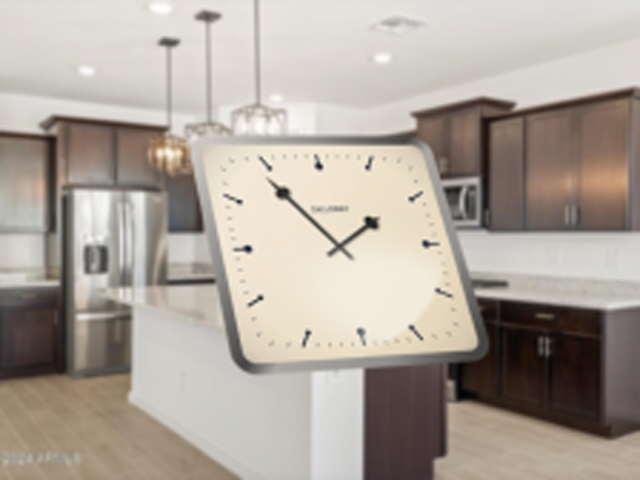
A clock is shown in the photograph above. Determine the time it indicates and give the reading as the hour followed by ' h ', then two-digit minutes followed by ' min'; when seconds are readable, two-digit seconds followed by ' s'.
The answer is 1 h 54 min
